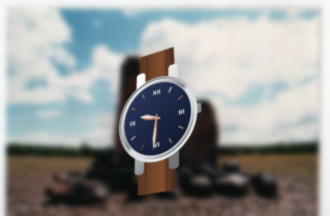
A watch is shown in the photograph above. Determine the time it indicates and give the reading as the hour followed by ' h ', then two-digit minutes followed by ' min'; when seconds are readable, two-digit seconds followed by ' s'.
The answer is 9 h 31 min
